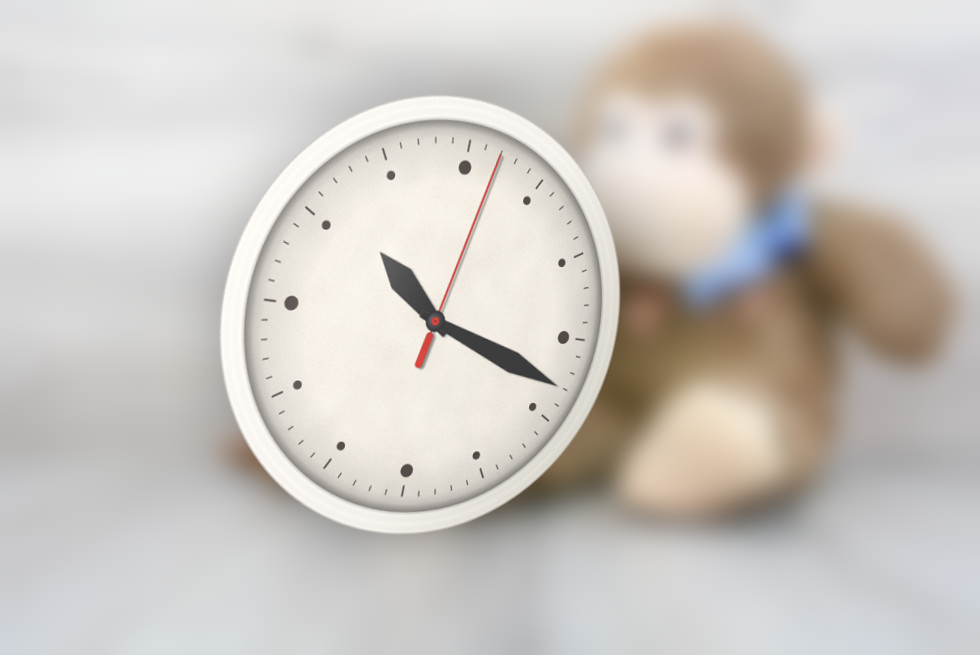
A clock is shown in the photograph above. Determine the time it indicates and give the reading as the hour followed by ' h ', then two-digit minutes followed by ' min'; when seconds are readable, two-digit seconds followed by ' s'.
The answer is 10 h 18 min 02 s
